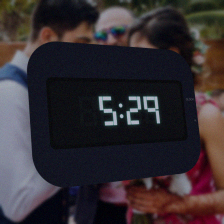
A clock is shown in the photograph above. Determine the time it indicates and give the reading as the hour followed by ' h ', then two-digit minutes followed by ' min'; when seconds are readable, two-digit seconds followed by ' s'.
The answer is 5 h 29 min
